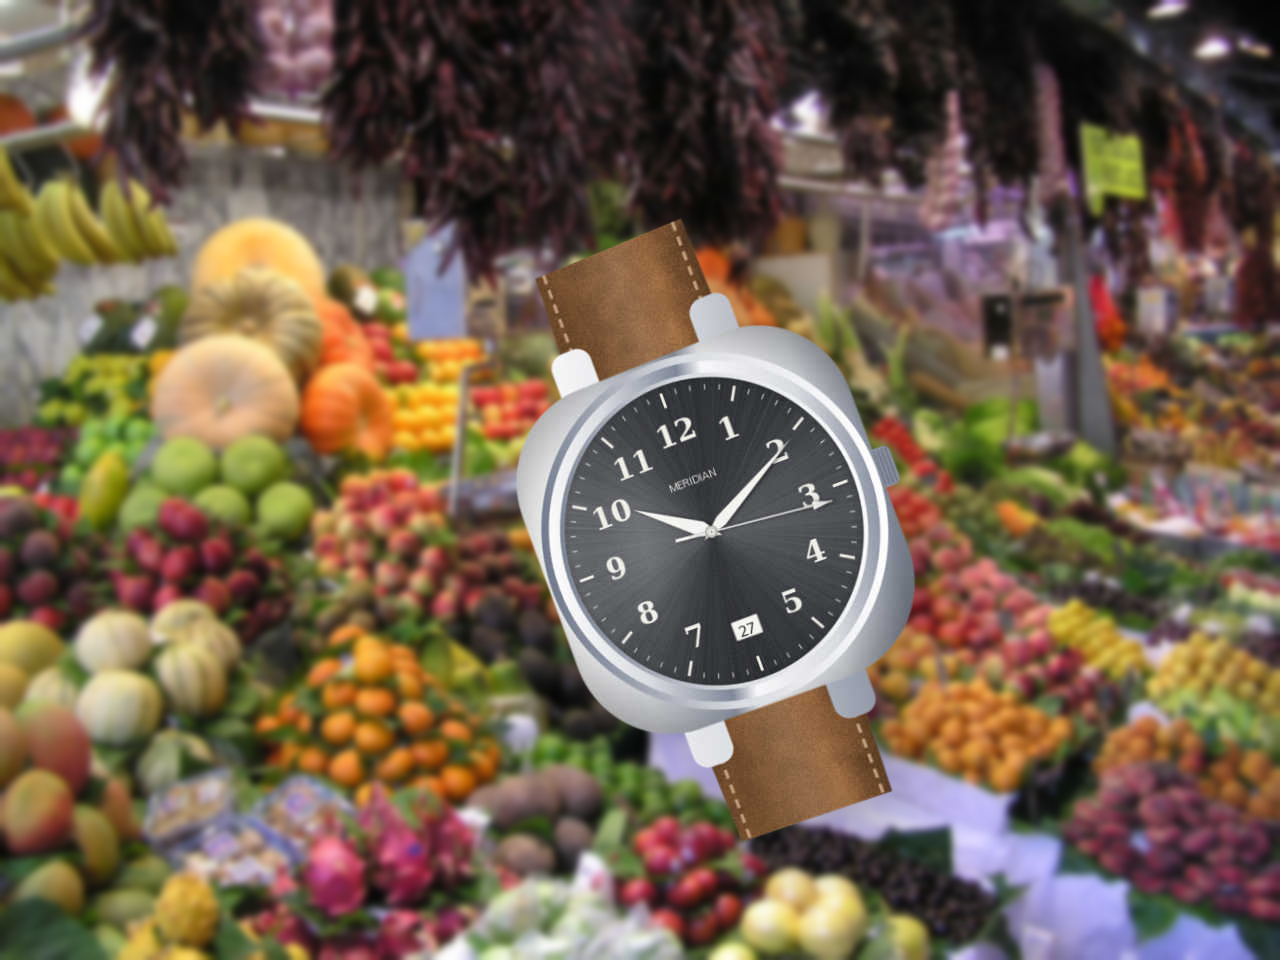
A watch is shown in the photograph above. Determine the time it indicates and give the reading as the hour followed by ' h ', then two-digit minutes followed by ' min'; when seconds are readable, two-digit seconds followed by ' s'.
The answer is 10 h 10 min 16 s
